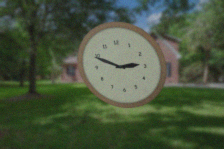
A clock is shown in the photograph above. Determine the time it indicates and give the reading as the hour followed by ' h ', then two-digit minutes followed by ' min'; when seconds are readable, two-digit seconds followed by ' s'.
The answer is 2 h 49 min
